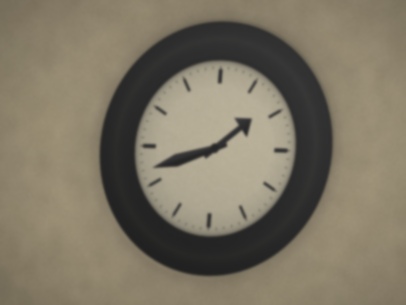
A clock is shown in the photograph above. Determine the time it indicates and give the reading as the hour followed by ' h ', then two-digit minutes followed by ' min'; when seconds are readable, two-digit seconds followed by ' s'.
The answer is 1 h 42 min
